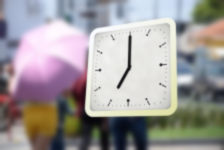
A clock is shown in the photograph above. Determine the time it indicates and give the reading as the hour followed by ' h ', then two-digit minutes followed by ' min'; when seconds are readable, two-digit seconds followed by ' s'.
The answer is 7 h 00 min
